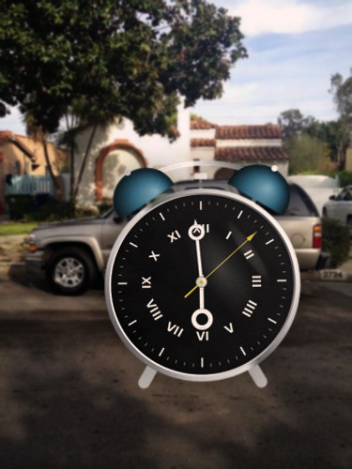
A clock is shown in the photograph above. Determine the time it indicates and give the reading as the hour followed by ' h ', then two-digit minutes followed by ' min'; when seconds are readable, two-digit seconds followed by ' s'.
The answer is 5 h 59 min 08 s
